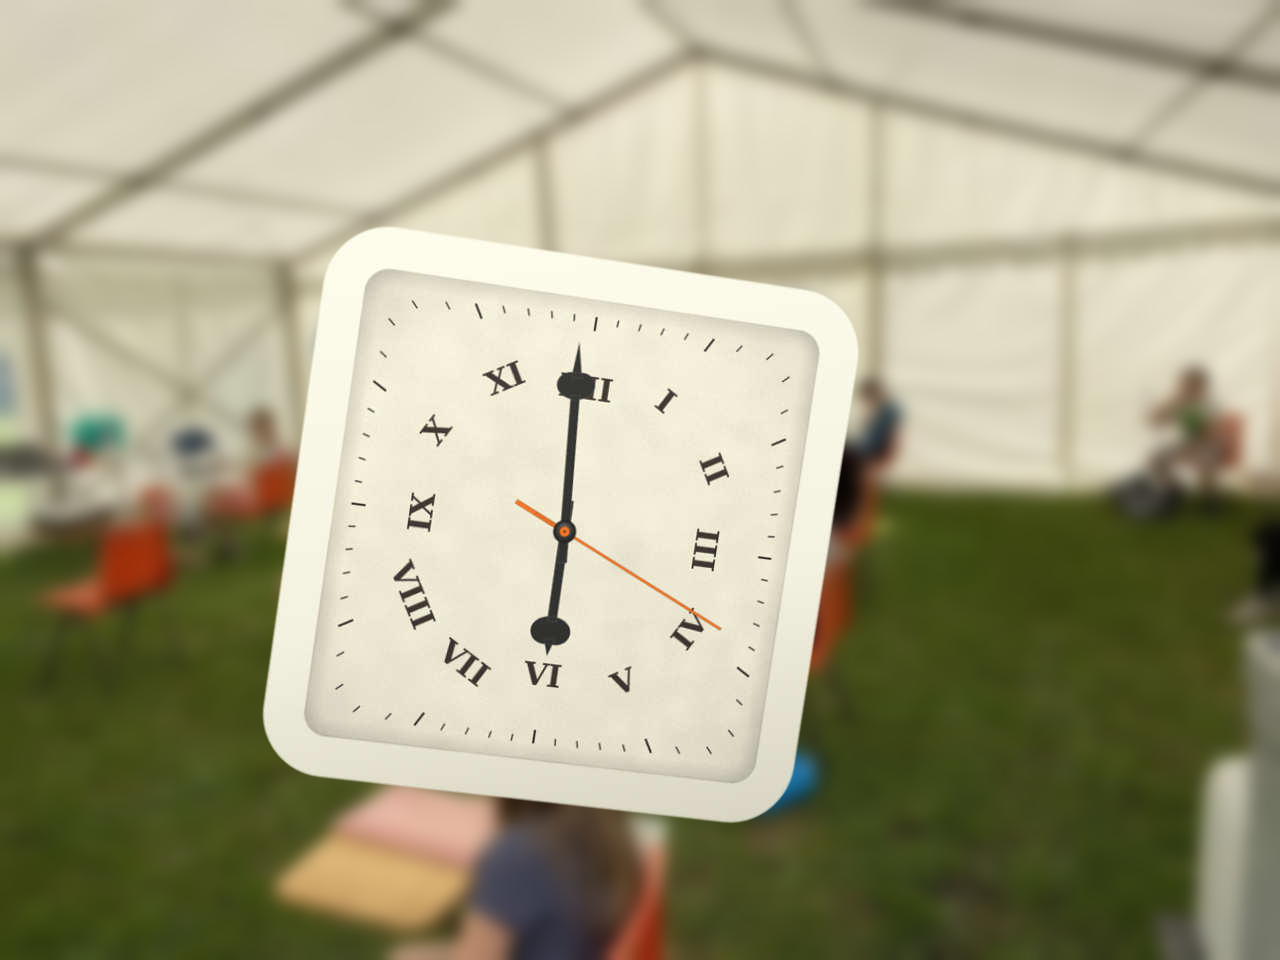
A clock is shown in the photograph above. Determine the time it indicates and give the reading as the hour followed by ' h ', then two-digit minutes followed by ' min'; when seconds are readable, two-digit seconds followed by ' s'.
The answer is 5 h 59 min 19 s
